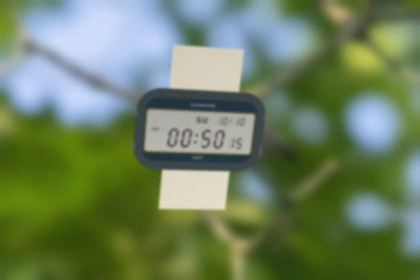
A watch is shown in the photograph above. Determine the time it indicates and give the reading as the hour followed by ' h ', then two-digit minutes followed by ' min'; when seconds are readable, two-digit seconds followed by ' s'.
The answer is 0 h 50 min 15 s
